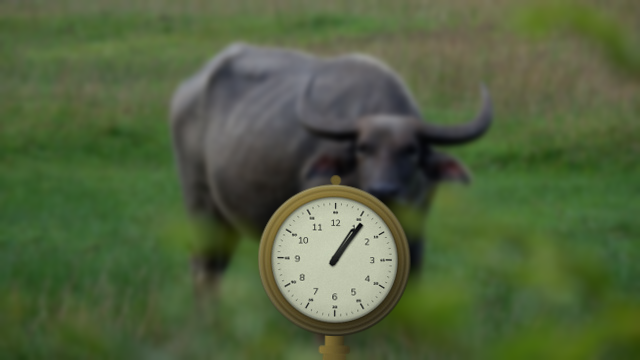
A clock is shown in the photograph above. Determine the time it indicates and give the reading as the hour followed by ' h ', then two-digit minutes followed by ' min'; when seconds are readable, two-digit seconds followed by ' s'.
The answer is 1 h 06 min
